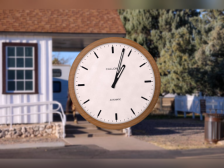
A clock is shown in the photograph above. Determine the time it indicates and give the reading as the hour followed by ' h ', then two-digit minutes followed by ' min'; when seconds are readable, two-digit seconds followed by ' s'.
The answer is 1 h 03 min
